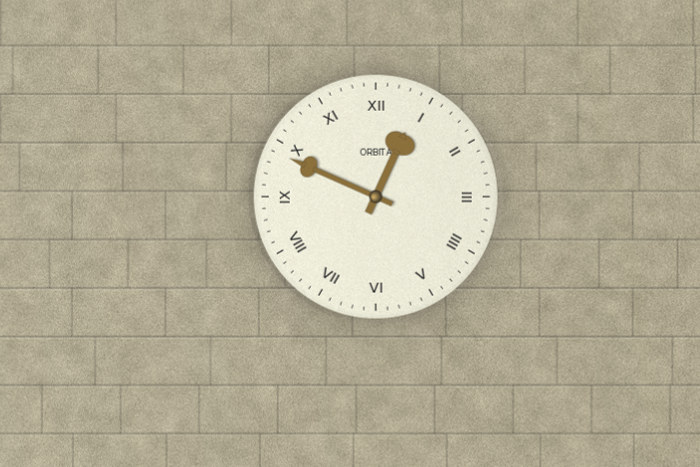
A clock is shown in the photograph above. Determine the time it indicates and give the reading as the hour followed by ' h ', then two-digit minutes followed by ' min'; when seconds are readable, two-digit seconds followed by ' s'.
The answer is 12 h 49 min
